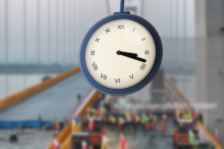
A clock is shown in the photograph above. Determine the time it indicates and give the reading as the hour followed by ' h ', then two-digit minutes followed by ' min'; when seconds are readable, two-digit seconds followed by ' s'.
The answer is 3 h 18 min
